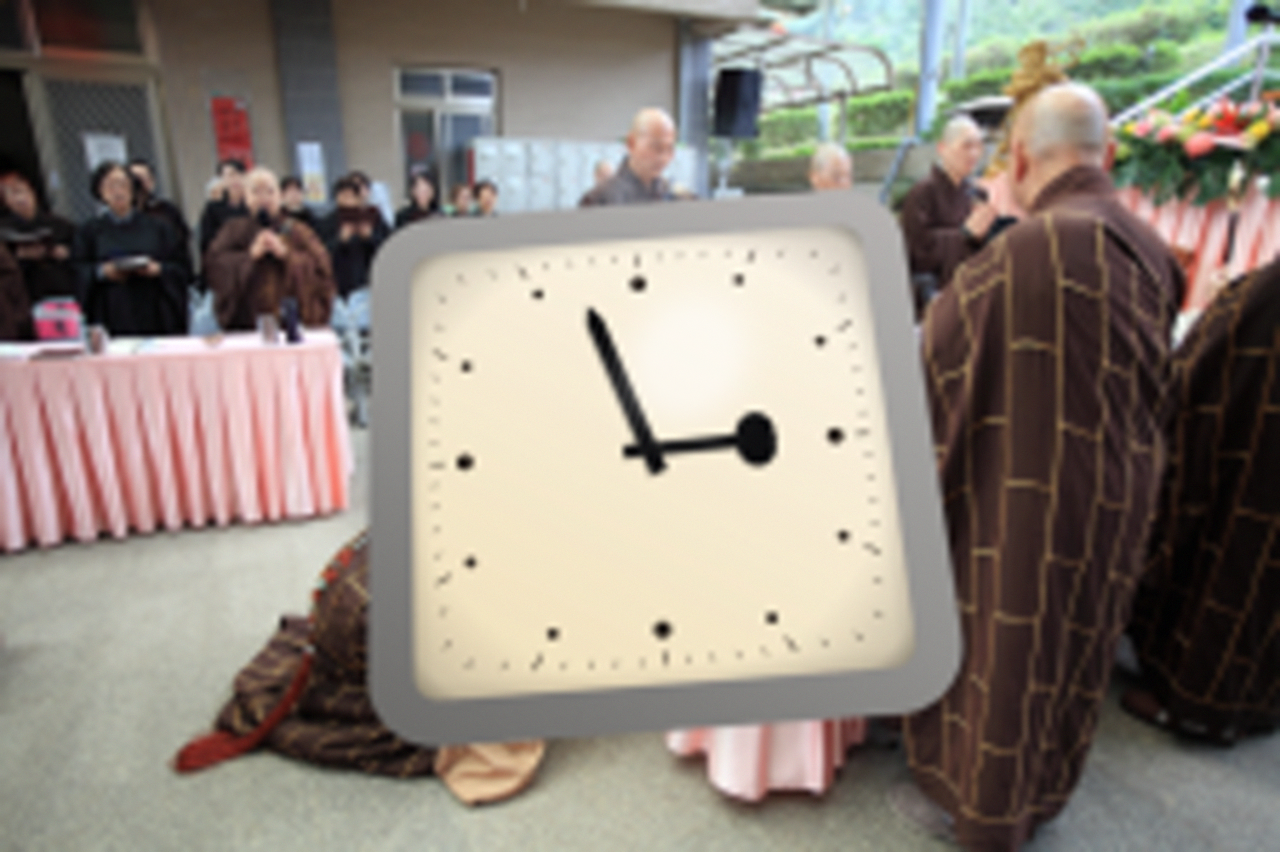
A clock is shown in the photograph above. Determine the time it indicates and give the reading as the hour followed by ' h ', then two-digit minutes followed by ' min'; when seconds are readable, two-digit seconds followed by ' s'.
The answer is 2 h 57 min
